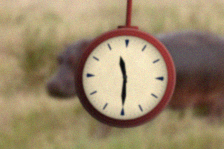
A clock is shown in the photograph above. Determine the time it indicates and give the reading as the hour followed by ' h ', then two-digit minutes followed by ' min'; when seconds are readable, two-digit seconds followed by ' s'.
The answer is 11 h 30 min
